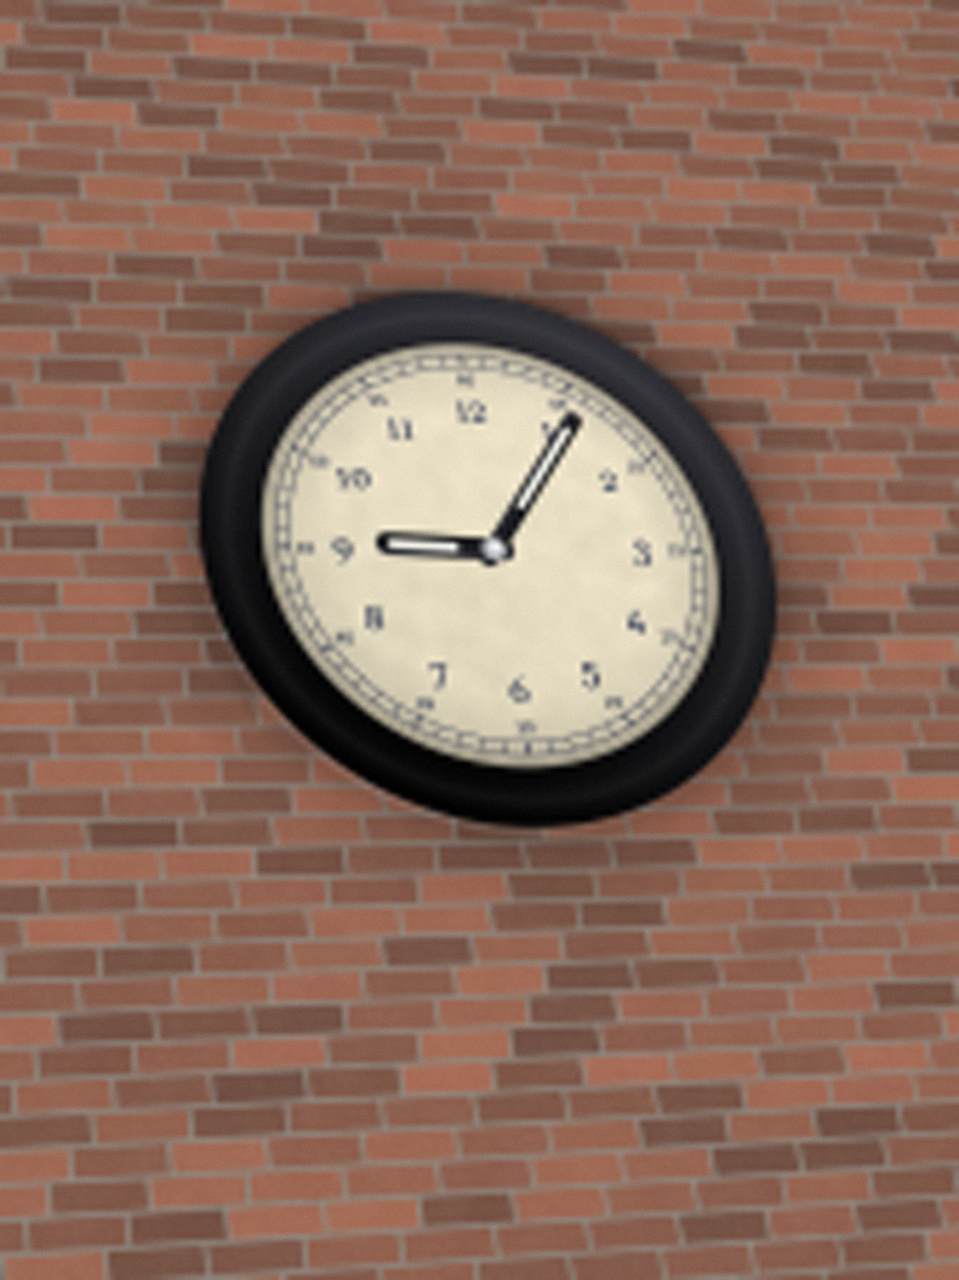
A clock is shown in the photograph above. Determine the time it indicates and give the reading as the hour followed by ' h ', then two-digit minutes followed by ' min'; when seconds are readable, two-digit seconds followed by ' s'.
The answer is 9 h 06 min
